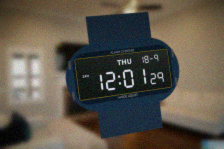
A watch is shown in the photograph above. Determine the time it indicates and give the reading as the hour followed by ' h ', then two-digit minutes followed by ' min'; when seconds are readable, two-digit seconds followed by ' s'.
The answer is 12 h 01 min 29 s
